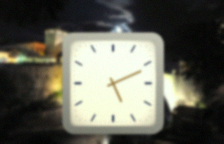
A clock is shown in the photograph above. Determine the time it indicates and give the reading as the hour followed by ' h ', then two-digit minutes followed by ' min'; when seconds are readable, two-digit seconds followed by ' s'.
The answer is 5 h 11 min
